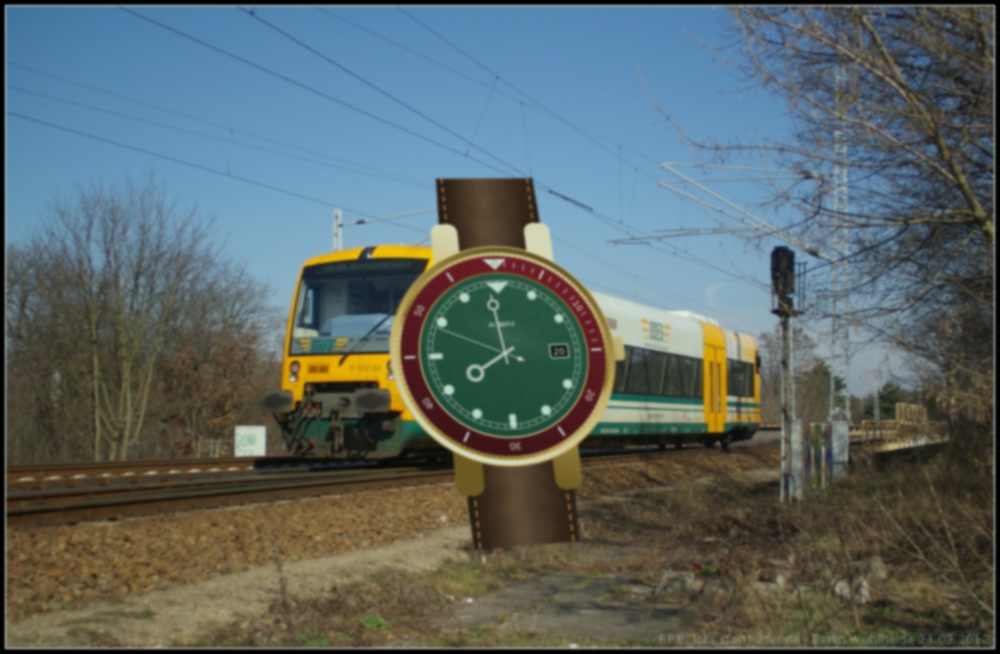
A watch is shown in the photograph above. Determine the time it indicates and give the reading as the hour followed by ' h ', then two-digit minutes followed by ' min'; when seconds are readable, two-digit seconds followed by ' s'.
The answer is 7 h 58 min 49 s
